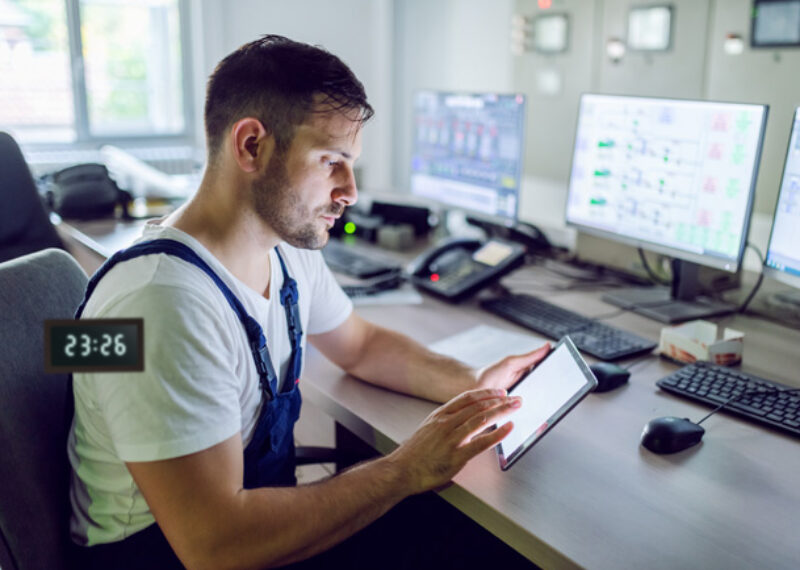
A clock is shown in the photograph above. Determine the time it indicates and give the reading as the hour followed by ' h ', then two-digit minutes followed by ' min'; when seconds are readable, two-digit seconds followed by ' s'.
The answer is 23 h 26 min
